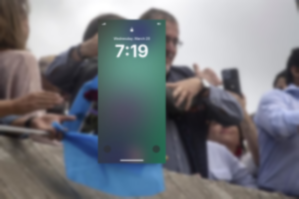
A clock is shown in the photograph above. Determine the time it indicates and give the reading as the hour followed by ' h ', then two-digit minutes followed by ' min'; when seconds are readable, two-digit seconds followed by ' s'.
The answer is 7 h 19 min
